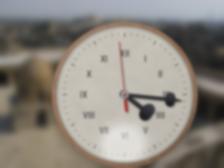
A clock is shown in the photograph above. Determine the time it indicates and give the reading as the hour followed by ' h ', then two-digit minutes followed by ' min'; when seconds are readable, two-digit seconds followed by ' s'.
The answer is 4 h 15 min 59 s
